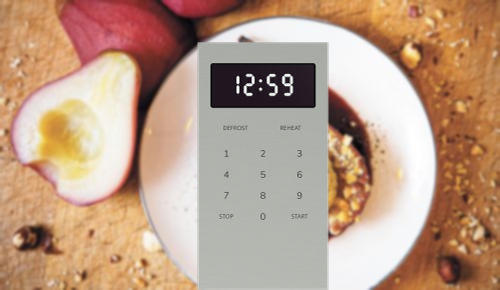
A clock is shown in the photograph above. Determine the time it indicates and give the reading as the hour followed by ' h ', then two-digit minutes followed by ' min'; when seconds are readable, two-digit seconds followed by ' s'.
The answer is 12 h 59 min
